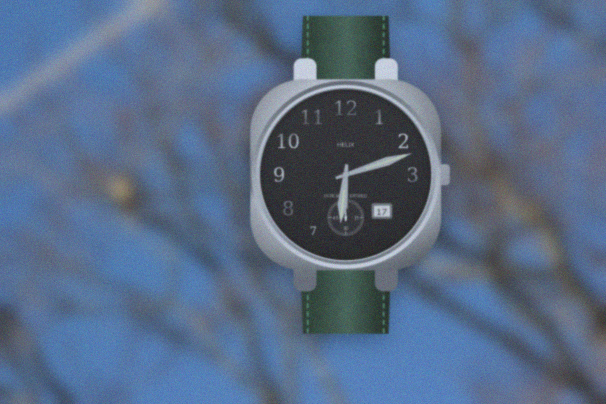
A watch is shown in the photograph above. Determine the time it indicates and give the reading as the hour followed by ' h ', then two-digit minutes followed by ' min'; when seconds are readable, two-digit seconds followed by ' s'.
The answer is 6 h 12 min
